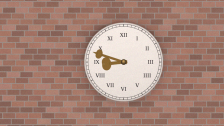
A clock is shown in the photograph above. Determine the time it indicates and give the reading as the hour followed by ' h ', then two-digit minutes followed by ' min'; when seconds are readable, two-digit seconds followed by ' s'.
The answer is 8 h 48 min
